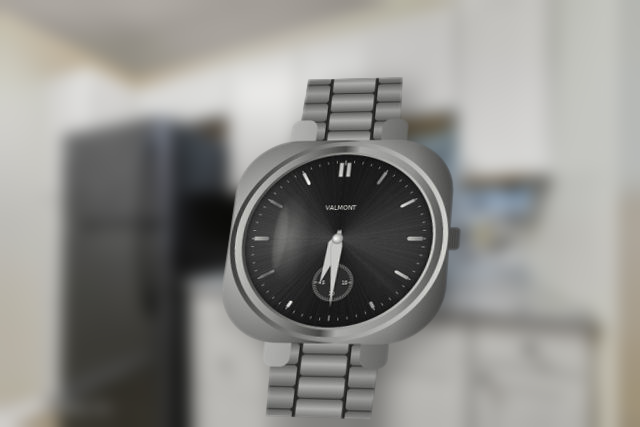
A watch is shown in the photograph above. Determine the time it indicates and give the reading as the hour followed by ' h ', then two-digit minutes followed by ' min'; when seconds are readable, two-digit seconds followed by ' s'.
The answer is 6 h 30 min
